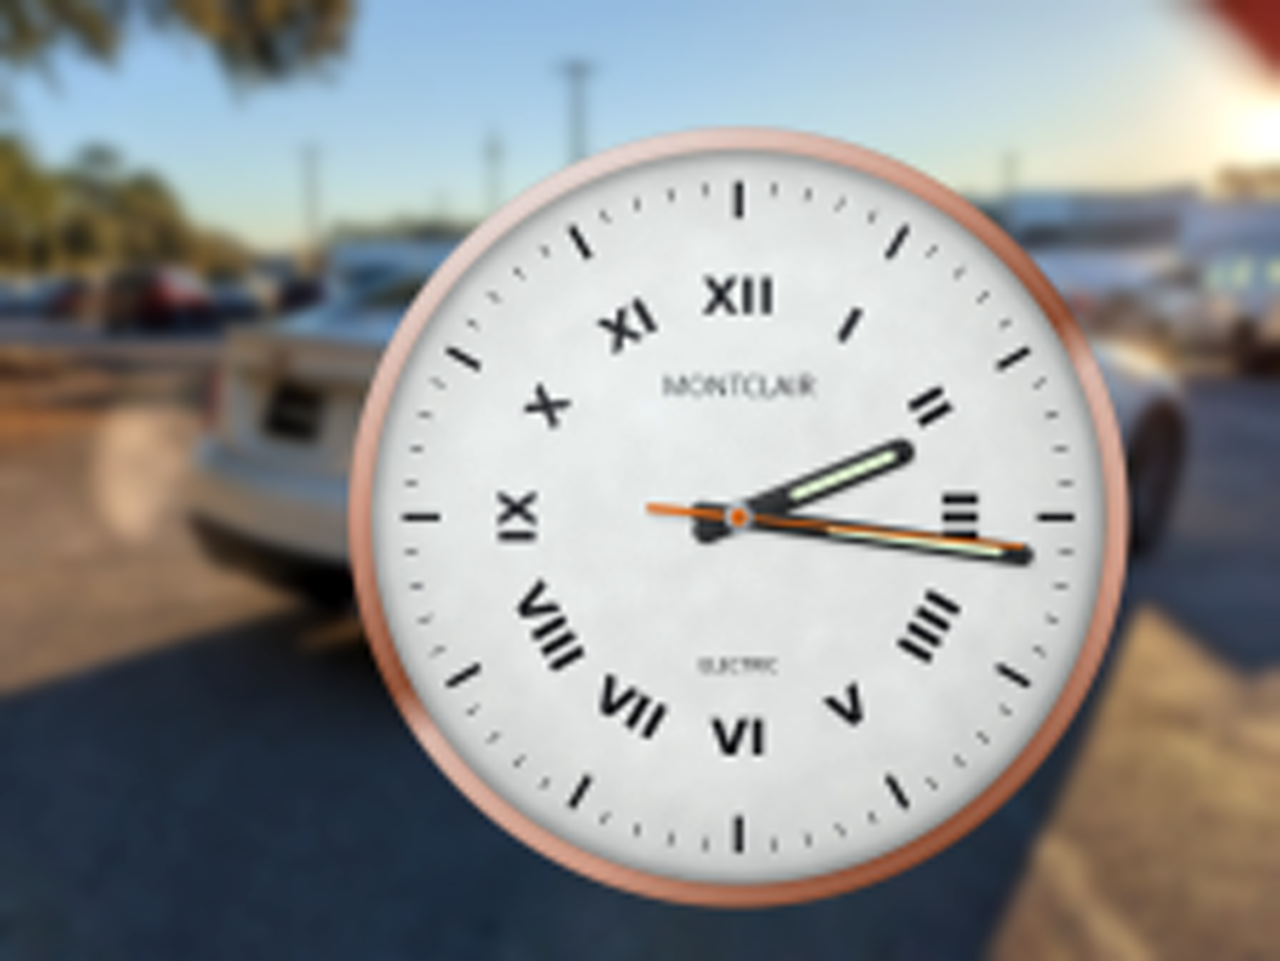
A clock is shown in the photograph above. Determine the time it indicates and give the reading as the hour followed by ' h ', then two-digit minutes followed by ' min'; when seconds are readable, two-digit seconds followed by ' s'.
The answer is 2 h 16 min 16 s
